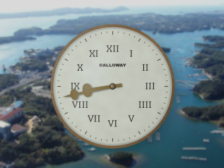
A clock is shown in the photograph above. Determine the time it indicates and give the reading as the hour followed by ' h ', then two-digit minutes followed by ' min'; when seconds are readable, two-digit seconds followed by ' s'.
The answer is 8 h 43 min
